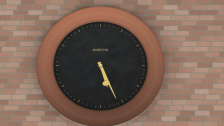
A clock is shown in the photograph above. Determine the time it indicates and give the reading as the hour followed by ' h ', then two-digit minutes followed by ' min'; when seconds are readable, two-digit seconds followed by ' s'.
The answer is 5 h 26 min
